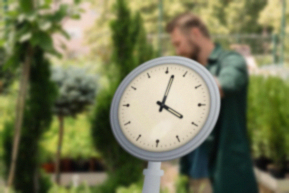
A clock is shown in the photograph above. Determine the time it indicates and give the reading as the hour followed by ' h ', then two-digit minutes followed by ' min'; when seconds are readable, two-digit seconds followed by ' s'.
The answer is 4 h 02 min
